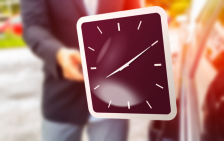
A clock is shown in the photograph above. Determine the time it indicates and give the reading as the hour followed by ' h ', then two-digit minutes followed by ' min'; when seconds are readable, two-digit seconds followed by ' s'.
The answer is 8 h 10 min
